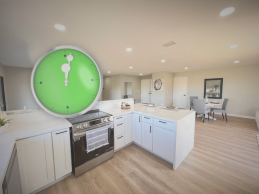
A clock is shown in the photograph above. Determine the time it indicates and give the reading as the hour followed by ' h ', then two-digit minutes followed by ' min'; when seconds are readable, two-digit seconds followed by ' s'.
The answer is 12 h 02 min
